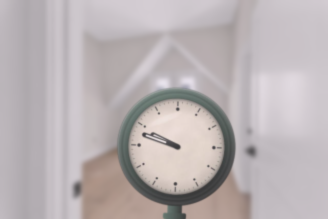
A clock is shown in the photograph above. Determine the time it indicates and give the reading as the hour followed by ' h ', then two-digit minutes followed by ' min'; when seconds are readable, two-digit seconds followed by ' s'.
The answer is 9 h 48 min
